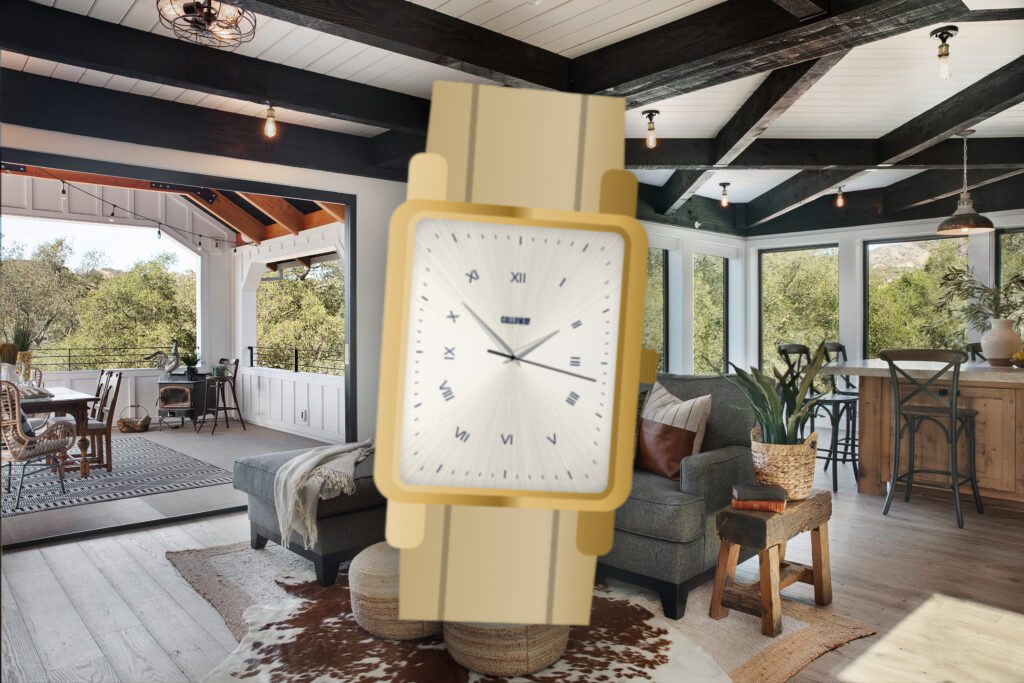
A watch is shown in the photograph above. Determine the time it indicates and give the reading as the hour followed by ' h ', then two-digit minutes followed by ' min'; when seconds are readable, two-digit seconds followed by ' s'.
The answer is 1 h 52 min 17 s
